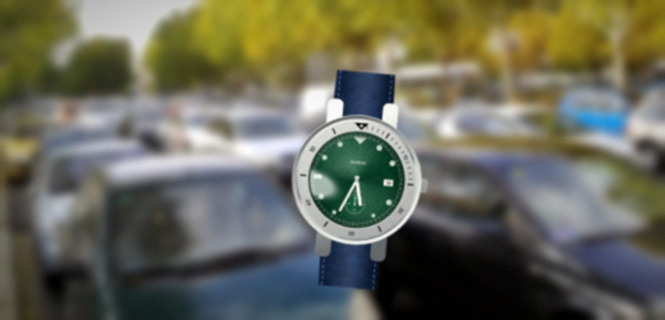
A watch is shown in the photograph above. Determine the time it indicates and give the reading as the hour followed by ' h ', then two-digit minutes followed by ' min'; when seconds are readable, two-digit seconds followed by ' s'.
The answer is 5 h 34 min
